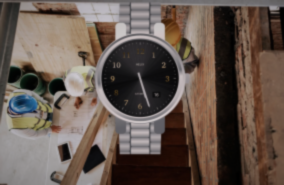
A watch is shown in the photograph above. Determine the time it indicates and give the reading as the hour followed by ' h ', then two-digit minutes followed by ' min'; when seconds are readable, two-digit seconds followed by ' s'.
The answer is 5 h 27 min
